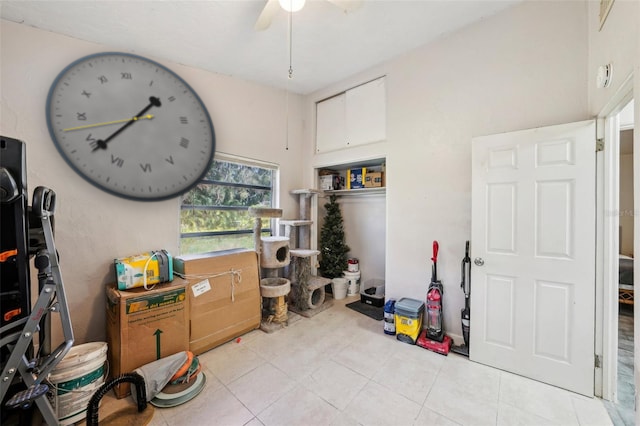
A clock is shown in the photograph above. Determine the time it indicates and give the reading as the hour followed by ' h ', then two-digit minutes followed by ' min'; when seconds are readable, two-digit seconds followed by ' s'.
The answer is 1 h 38 min 43 s
